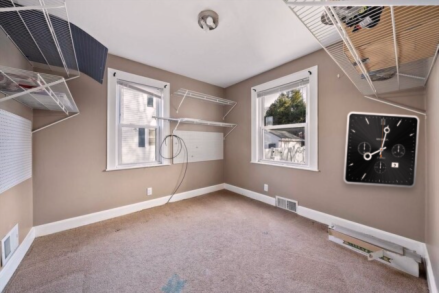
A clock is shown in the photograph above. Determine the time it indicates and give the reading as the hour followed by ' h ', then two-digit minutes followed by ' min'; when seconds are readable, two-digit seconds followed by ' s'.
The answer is 8 h 02 min
